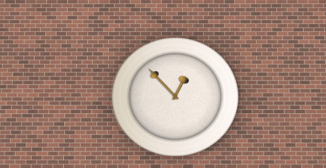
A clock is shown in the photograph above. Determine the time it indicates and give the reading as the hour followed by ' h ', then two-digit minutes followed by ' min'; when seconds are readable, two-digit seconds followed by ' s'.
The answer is 12 h 53 min
